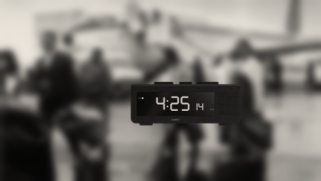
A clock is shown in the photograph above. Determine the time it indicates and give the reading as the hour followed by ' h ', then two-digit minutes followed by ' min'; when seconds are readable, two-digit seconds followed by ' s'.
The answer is 4 h 25 min 14 s
